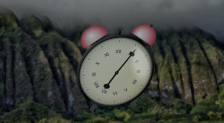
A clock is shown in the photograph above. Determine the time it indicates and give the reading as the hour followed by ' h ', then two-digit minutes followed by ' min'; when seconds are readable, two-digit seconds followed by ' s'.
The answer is 7 h 06 min
